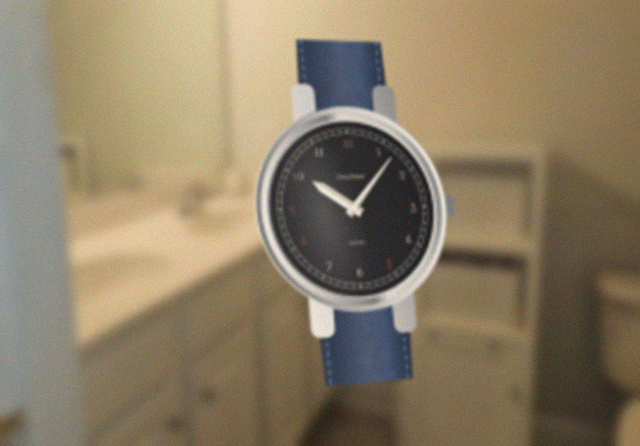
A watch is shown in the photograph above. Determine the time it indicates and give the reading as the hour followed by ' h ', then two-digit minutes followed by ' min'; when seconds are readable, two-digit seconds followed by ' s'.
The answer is 10 h 07 min
